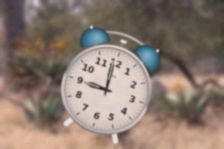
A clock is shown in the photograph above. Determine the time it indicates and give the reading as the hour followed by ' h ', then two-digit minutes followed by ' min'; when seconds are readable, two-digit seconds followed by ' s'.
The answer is 8 h 59 min
